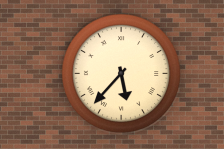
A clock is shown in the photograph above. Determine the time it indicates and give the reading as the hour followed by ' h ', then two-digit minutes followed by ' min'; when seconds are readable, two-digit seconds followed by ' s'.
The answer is 5 h 37 min
